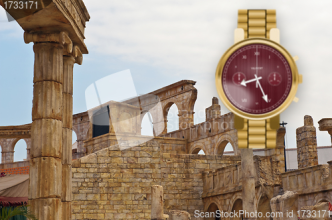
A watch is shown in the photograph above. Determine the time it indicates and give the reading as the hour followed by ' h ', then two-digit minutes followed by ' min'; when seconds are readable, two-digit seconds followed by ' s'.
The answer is 8 h 26 min
